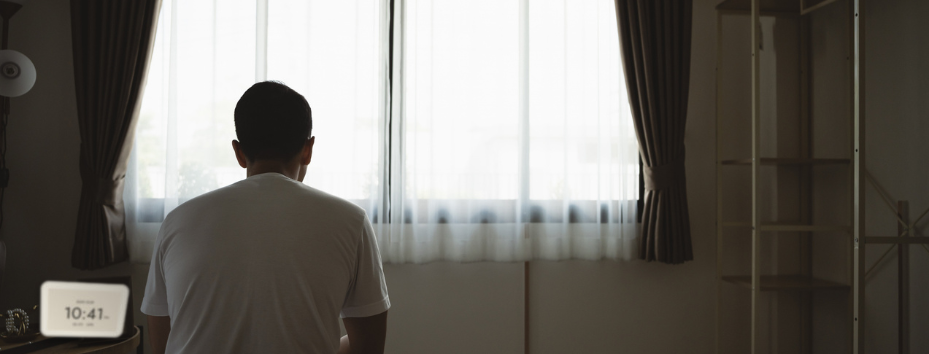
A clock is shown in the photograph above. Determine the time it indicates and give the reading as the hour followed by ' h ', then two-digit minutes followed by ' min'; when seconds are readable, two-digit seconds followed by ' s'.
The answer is 10 h 41 min
